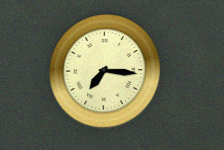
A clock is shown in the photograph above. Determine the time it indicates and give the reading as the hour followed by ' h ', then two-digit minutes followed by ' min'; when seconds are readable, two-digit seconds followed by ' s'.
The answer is 7 h 16 min
